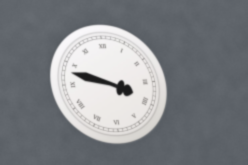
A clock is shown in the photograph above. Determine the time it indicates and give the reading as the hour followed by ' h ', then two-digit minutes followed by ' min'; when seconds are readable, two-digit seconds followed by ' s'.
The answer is 3 h 48 min
